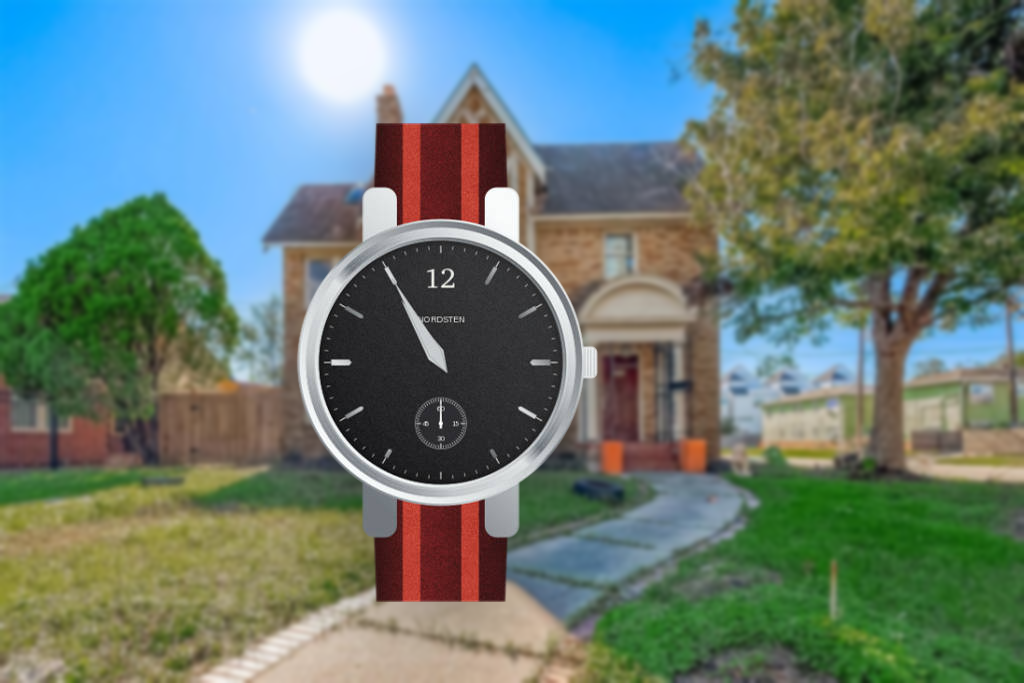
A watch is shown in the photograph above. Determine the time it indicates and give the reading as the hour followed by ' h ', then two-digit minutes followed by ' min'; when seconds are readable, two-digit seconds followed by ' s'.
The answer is 10 h 55 min
